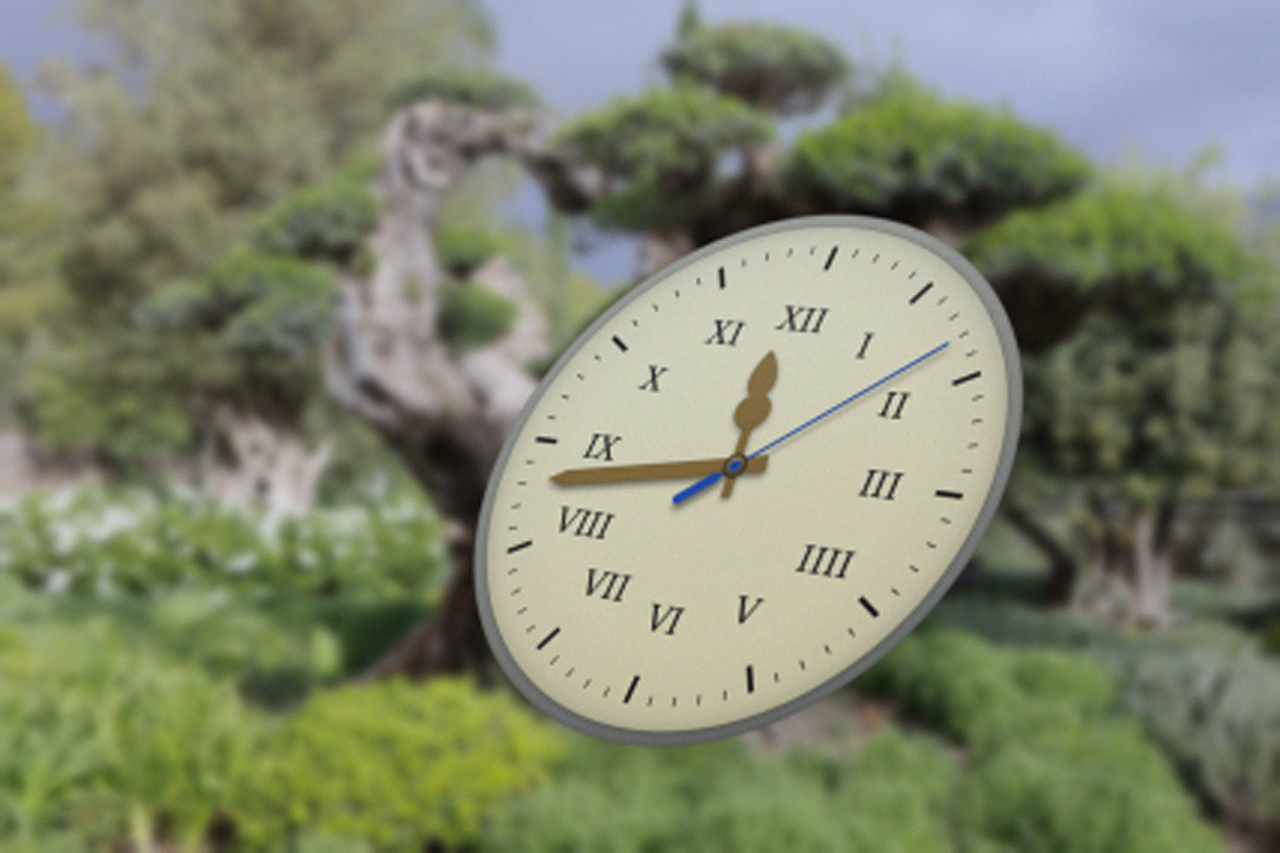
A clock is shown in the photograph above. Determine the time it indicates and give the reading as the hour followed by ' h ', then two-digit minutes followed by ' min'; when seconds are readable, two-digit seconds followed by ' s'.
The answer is 11 h 43 min 08 s
